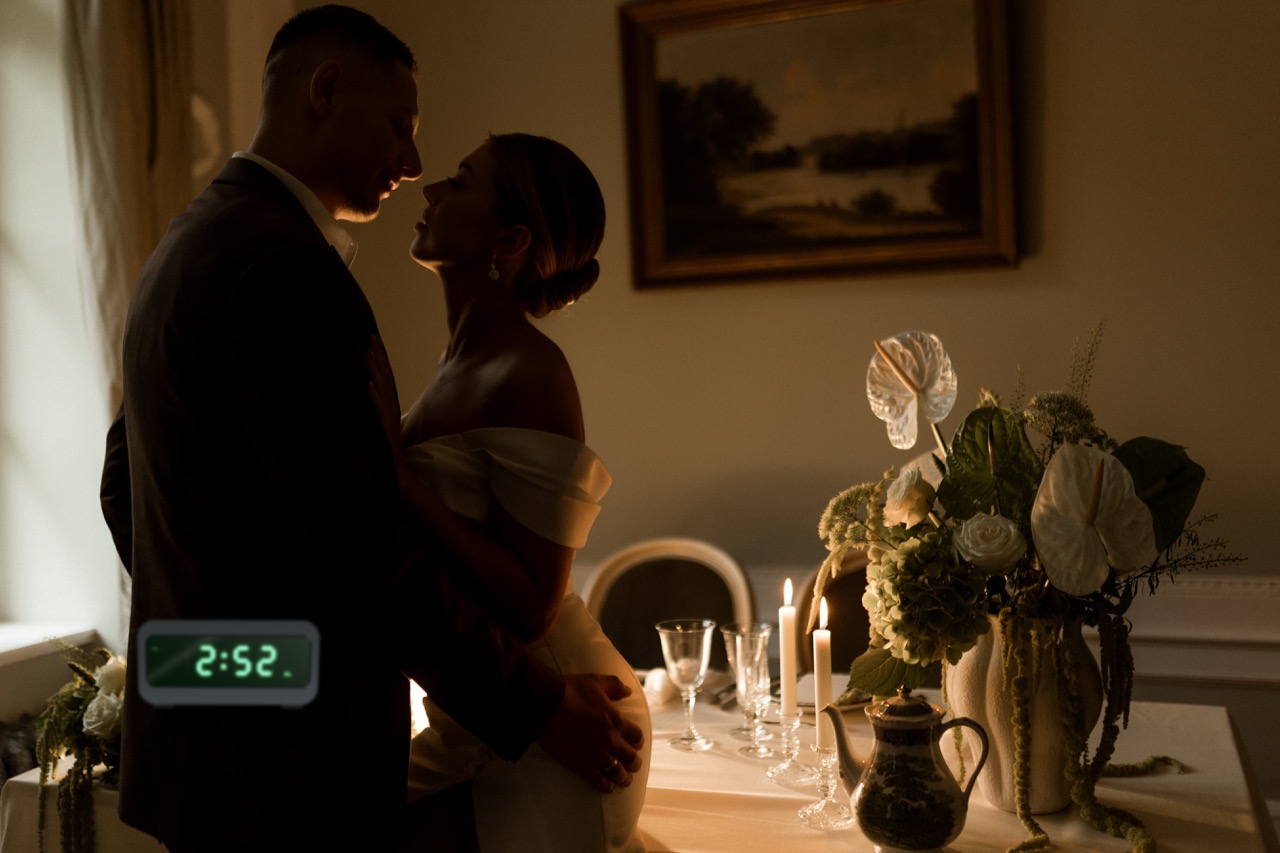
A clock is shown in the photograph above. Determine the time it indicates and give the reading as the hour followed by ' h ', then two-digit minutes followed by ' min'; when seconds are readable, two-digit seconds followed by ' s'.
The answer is 2 h 52 min
